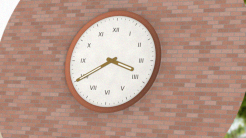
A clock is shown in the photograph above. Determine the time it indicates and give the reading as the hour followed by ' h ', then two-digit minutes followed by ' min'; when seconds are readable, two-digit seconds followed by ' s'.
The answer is 3 h 40 min
